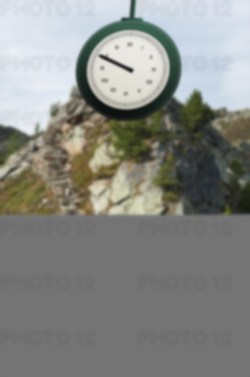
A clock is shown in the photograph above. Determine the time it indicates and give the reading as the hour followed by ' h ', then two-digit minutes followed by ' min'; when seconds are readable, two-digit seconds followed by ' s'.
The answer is 9 h 49 min
